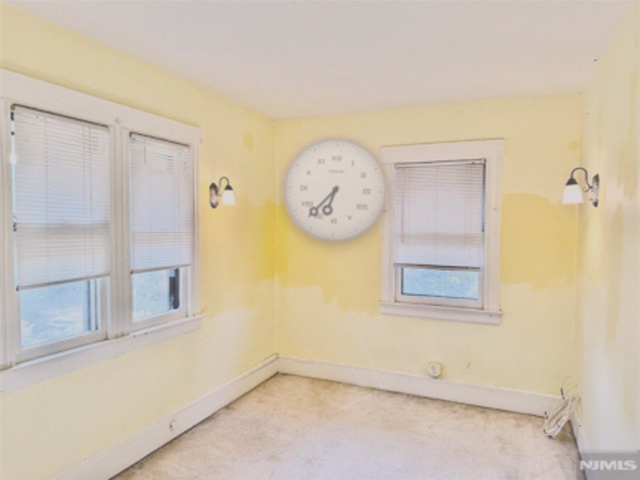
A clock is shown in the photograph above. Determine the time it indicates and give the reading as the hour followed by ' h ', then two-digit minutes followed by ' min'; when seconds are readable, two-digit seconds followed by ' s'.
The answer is 6 h 37 min
